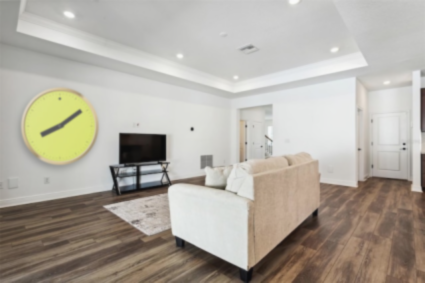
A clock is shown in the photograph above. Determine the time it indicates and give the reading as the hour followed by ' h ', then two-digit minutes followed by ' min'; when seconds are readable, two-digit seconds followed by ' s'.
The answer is 8 h 09 min
